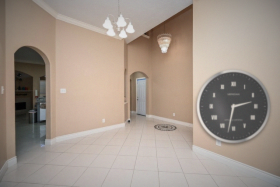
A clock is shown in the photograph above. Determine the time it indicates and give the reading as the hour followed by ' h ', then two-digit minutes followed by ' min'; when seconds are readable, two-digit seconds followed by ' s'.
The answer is 2 h 32 min
